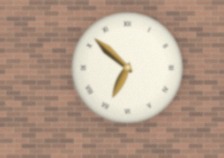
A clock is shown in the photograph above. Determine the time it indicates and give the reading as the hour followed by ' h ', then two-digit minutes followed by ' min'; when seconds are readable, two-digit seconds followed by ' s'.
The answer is 6 h 52 min
